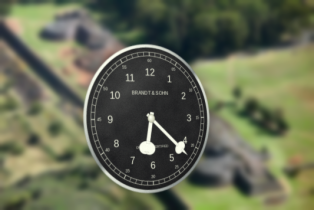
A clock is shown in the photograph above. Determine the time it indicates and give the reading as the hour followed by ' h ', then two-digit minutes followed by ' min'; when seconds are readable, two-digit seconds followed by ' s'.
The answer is 6 h 22 min
